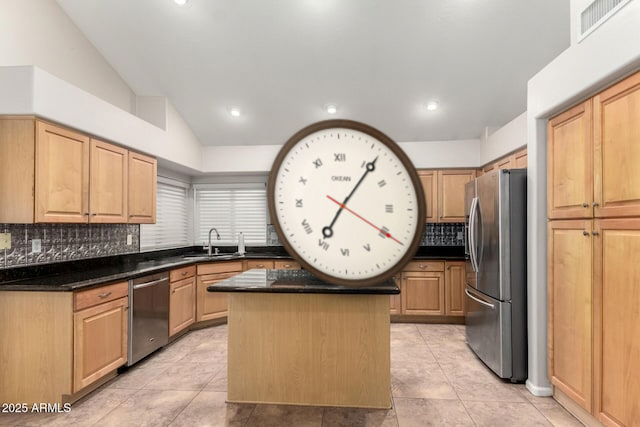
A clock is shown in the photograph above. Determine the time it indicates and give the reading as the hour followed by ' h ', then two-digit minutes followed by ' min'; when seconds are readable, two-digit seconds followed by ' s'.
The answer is 7 h 06 min 20 s
